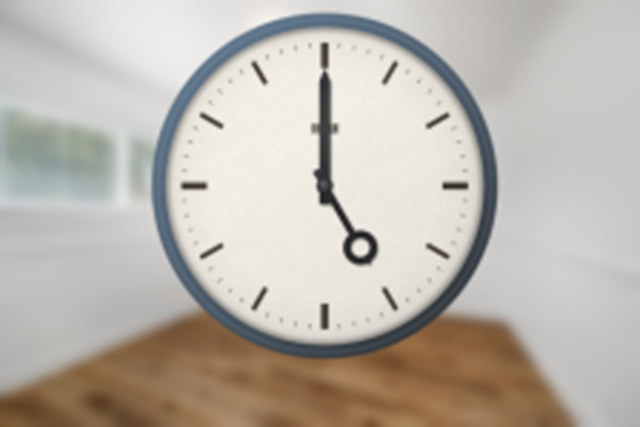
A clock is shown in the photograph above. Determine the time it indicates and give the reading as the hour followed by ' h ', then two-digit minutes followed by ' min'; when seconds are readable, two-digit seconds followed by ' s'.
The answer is 5 h 00 min
